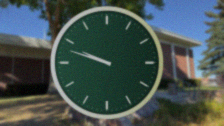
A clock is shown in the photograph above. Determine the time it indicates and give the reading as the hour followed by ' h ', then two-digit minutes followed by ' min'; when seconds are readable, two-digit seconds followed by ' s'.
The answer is 9 h 48 min
